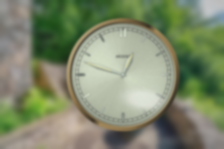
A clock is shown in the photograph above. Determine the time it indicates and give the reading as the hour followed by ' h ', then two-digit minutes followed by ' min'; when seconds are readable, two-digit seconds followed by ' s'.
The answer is 12 h 48 min
